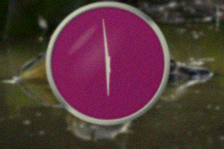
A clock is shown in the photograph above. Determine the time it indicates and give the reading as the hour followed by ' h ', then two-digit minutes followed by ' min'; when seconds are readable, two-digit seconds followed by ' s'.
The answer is 5 h 59 min
